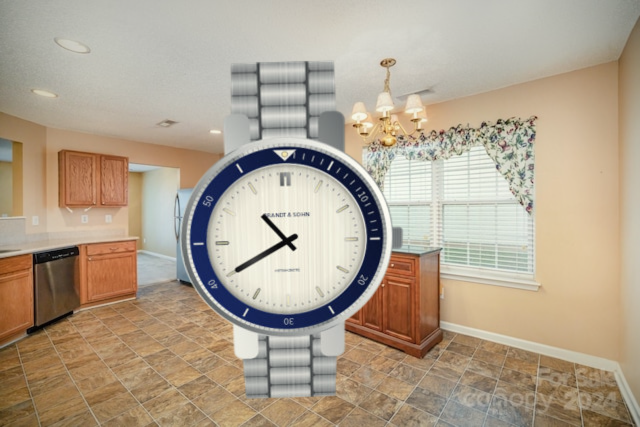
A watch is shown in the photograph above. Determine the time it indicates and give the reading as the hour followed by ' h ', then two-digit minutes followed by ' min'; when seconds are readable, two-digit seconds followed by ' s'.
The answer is 10 h 40 min
